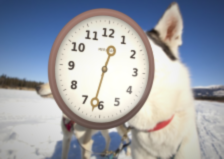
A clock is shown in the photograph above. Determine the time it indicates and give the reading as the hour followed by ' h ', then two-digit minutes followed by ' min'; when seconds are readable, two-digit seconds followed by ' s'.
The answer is 12 h 32 min
